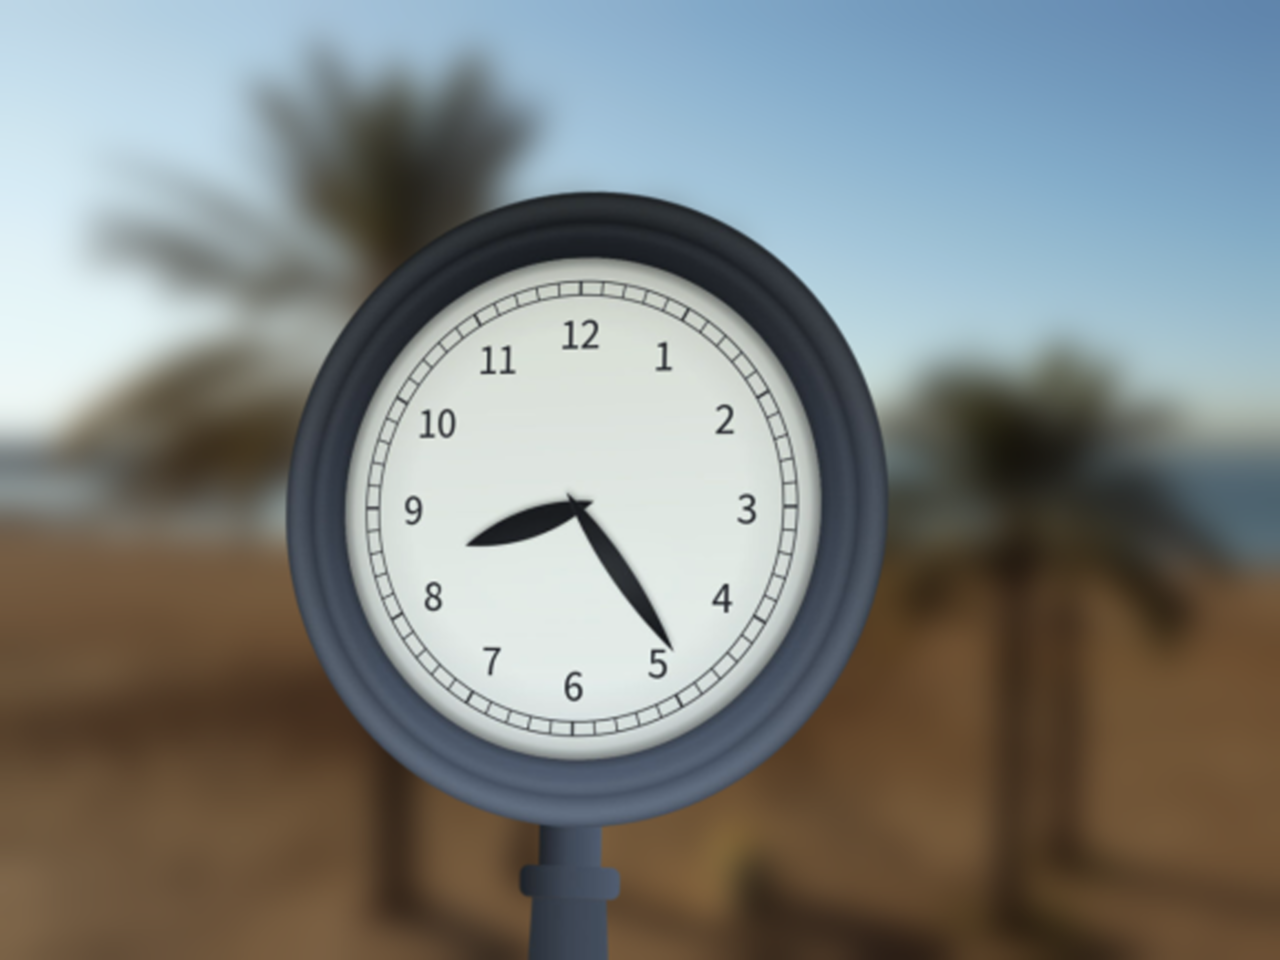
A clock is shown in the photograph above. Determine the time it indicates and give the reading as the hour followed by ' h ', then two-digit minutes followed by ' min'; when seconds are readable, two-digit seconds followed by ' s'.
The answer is 8 h 24 min
